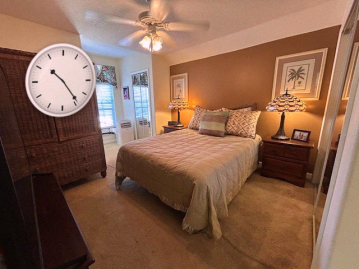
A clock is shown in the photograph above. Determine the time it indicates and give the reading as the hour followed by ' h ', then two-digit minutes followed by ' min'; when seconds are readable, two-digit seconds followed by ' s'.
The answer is 10 h 24 min
